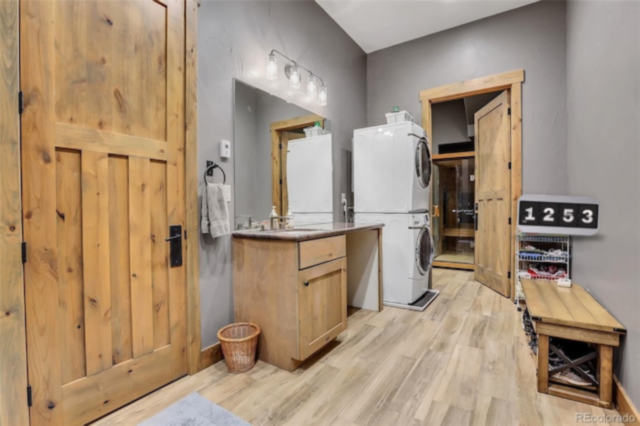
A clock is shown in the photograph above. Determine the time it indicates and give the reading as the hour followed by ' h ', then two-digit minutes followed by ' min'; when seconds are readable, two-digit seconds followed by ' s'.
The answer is 12 h 53 min
